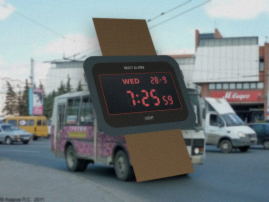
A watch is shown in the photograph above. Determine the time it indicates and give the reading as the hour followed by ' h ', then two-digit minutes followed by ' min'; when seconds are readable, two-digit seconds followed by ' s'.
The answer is 7 h 25 min 59 s
